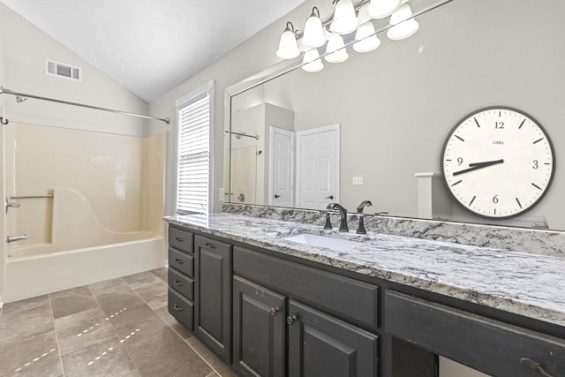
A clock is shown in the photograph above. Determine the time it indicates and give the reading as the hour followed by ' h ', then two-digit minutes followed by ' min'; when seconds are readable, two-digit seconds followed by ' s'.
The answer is 8 h 42 min
